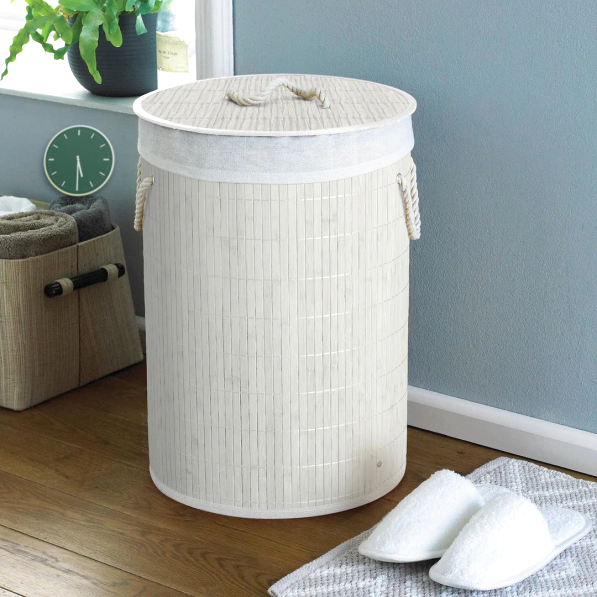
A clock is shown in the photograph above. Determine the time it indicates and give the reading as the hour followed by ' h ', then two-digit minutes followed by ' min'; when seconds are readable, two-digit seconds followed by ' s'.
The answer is 5 h 30 min
